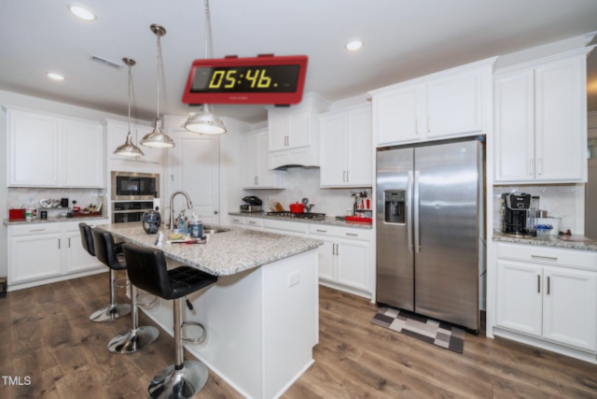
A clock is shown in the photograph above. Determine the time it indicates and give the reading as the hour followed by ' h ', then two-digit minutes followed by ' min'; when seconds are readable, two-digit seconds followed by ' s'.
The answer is 5 h 46 min
